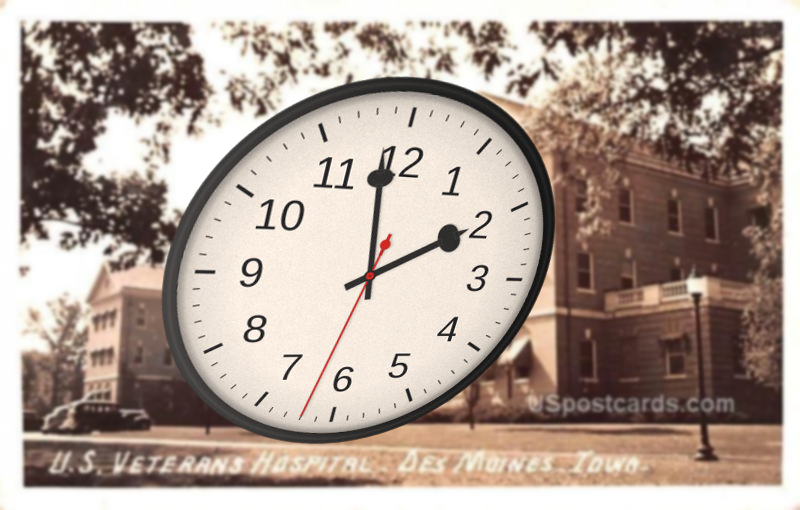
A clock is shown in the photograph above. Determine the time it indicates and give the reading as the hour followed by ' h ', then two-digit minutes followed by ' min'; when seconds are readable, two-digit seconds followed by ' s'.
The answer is 1 h 58 min 32 s
